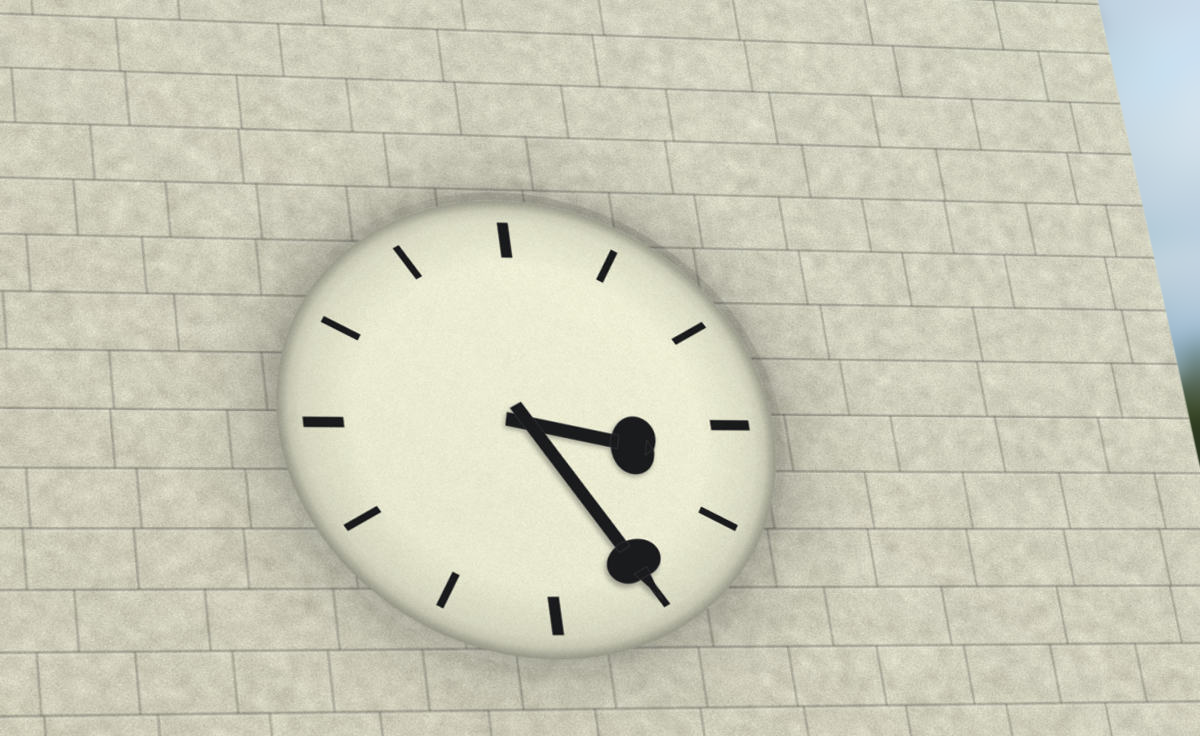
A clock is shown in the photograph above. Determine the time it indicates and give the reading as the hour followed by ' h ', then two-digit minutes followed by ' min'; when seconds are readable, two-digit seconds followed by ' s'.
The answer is 3 h 25 min
